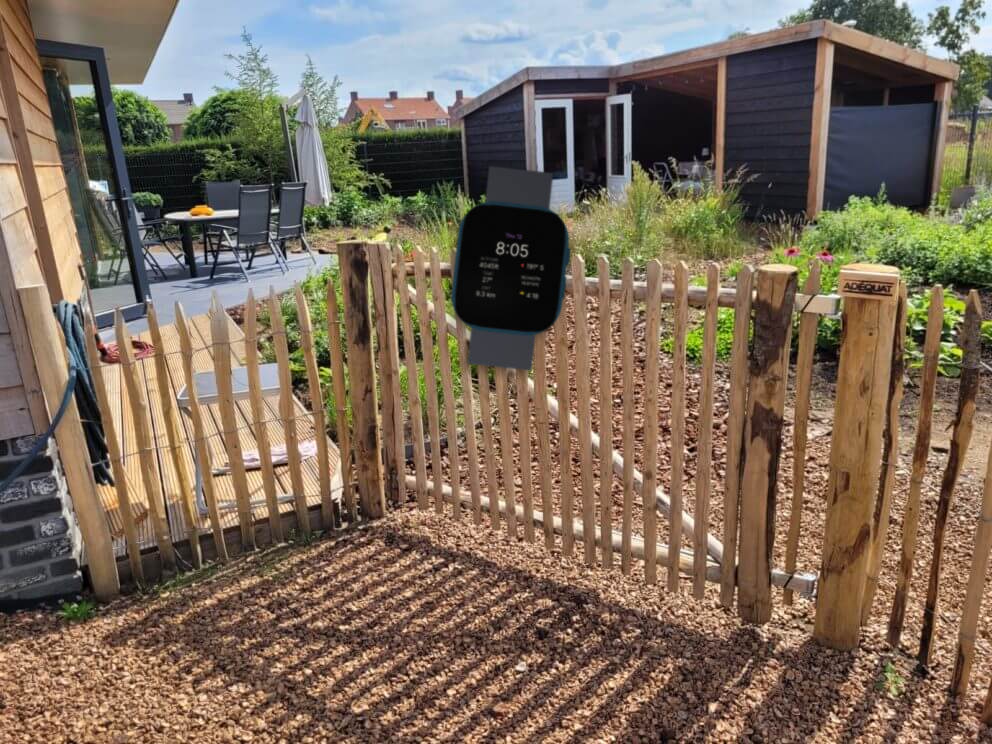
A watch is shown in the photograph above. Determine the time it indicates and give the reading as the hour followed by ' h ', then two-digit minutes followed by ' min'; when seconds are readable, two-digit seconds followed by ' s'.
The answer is 8 h 05 min
